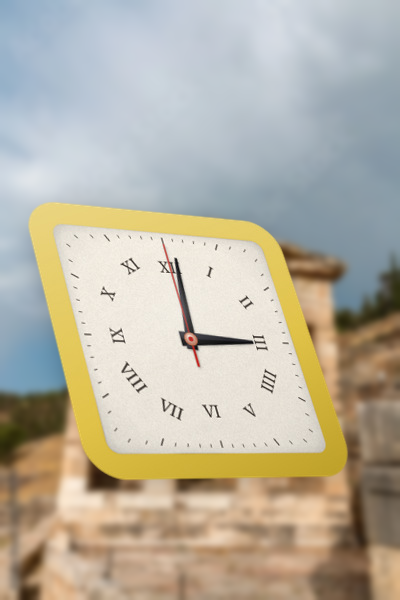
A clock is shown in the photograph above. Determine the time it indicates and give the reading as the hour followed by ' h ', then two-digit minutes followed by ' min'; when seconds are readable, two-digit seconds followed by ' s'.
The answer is 3 h 01 min 00 s
